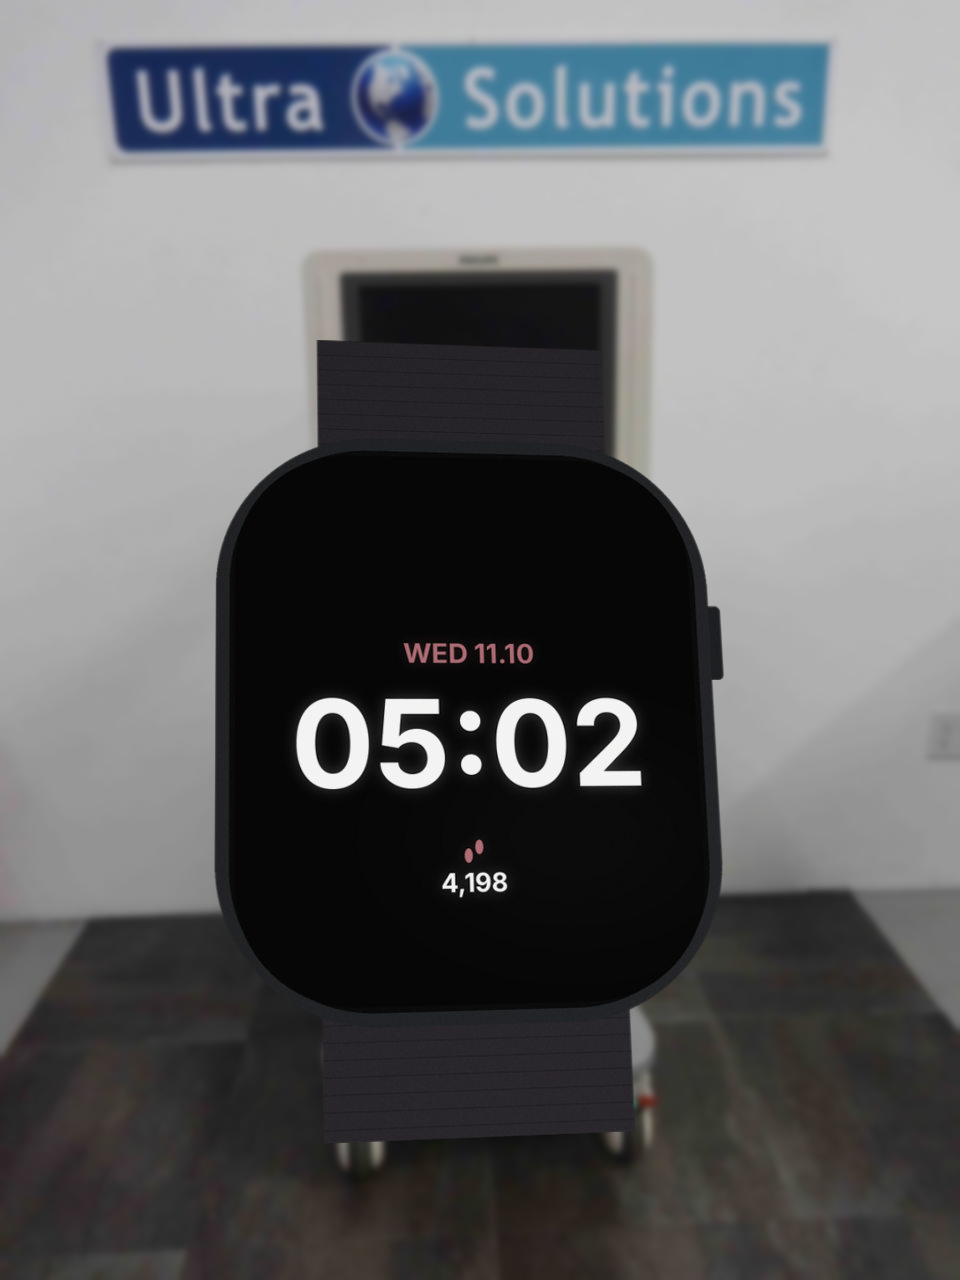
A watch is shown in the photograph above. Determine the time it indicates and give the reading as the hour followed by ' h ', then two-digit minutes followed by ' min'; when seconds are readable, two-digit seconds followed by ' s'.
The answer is 5 h 02 min
